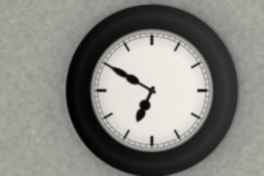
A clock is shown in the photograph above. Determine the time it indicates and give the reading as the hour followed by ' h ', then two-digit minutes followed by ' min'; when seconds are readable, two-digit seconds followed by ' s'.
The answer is 6 h 50 min
